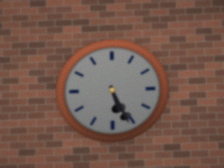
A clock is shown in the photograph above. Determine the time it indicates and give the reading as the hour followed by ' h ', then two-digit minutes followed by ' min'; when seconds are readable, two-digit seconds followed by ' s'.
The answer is 5 h 26 min
